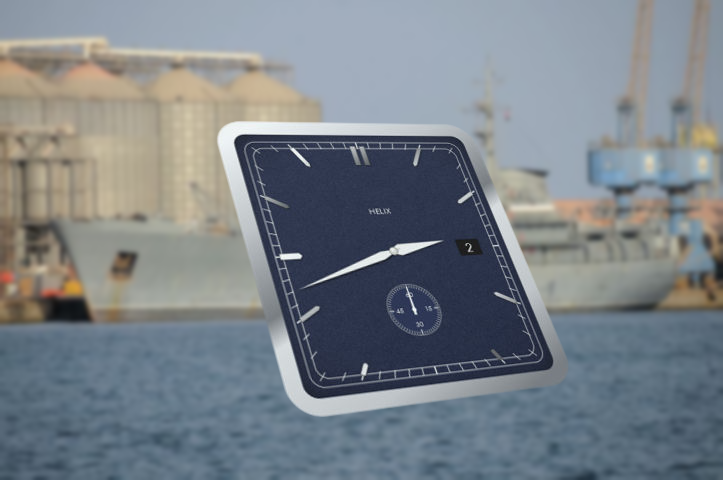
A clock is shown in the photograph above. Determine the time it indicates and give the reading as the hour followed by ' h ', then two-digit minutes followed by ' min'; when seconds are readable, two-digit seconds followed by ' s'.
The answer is 2 h 42 min
